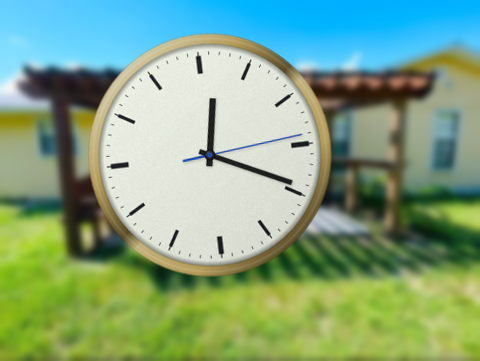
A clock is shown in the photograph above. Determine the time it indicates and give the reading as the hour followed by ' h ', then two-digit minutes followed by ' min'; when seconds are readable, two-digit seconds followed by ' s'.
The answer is 12 h 19 min 14 s
